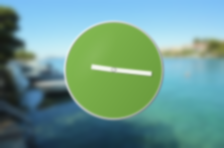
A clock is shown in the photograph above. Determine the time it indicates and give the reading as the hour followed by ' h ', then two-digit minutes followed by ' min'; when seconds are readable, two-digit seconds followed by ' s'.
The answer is 9 h 16 min
